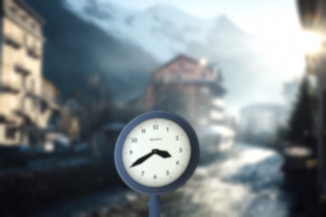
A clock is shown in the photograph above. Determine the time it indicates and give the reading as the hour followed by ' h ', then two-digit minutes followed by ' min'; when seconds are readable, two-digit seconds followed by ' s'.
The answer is 3 h 40 min
